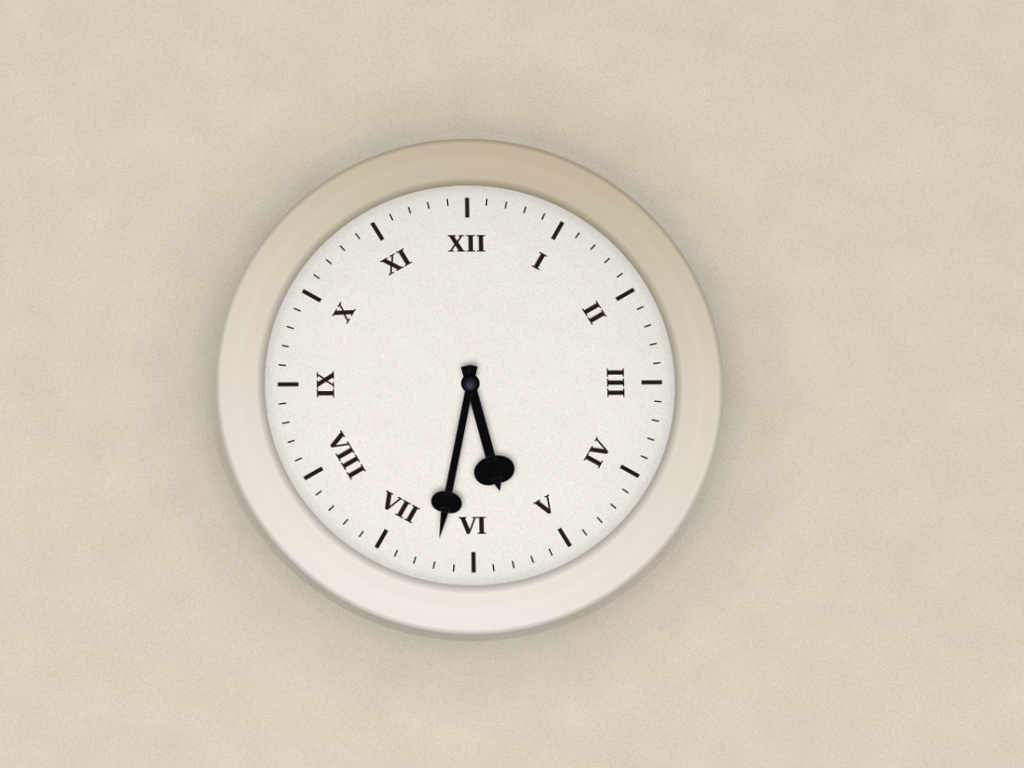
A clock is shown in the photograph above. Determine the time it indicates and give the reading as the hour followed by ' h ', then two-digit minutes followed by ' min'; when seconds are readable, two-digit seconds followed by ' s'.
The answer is 5 h 32 min
